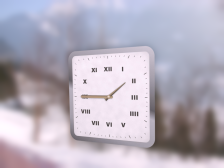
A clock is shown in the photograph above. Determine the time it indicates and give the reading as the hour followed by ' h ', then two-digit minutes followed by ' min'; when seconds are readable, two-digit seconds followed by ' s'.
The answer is 1 h 45 min
